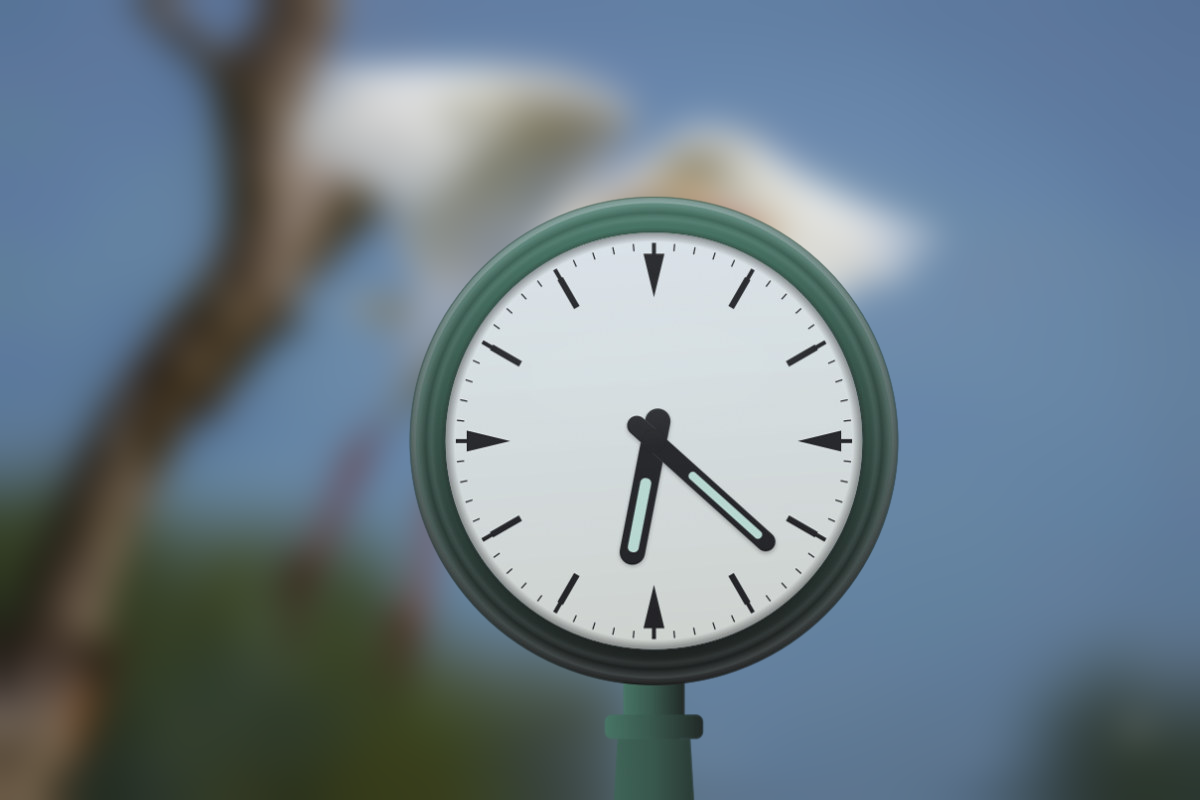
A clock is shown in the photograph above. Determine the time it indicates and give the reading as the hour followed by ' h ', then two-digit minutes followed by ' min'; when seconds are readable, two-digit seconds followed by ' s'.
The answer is 6 h 22 min
